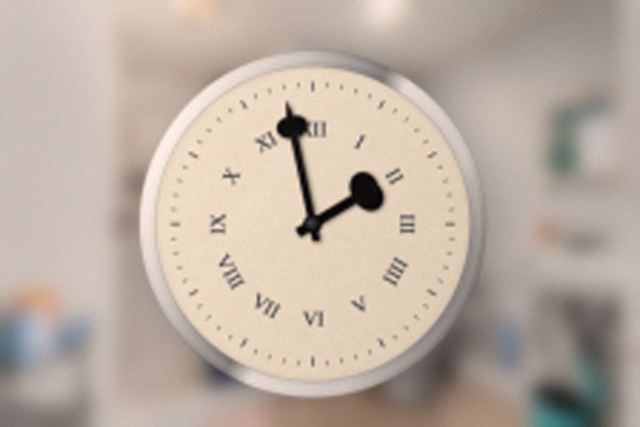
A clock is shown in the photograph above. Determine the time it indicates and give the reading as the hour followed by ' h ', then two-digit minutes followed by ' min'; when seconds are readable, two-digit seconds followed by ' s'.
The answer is 1 h 58 min
